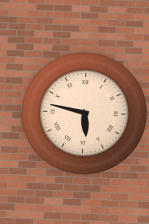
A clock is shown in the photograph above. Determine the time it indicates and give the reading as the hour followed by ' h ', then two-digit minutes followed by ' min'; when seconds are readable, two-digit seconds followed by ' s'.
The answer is 5 h 47 min
